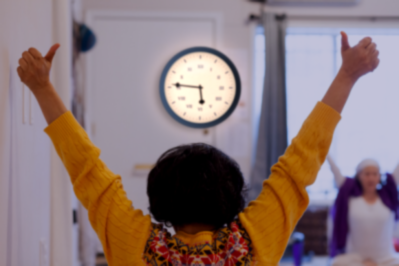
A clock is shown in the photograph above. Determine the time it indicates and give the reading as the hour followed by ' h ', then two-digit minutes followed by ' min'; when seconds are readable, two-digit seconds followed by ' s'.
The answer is 5 h 46 min
